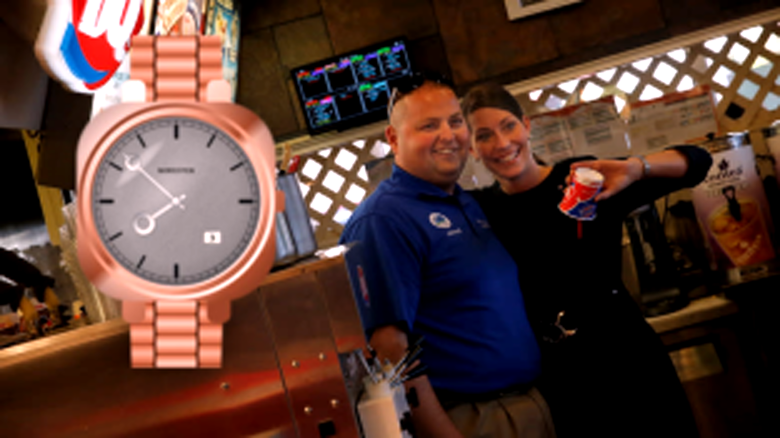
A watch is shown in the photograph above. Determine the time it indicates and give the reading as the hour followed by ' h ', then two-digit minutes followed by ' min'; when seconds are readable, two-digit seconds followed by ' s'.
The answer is 7 h 52 min
